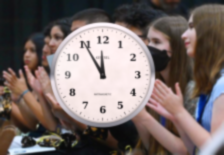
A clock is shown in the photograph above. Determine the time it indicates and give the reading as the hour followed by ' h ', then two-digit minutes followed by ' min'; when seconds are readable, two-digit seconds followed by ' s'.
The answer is 11 h 55 min
